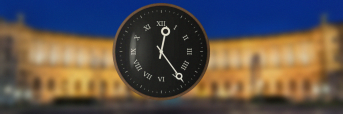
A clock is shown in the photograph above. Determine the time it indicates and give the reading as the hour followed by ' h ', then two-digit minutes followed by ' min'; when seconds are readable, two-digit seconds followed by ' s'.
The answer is 12 h 24 min
